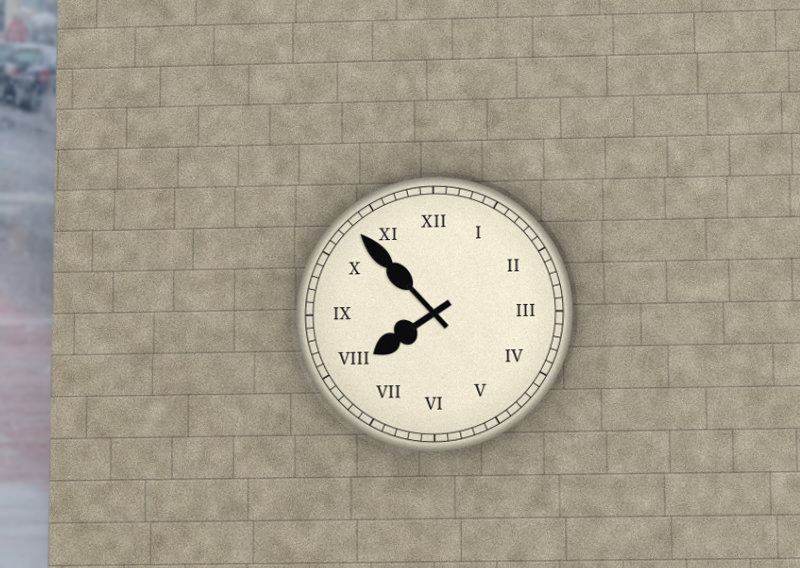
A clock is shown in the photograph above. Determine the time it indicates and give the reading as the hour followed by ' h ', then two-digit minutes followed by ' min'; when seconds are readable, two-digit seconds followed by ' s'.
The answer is 7 h 53 min
